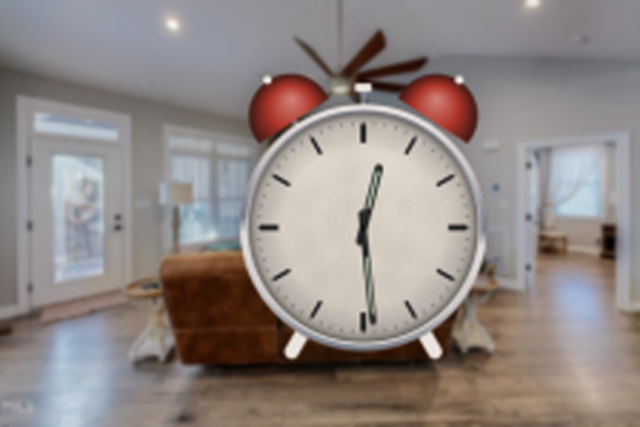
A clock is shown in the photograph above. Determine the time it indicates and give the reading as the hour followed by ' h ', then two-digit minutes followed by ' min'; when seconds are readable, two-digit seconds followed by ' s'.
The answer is 12 h 29 min
